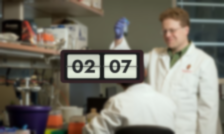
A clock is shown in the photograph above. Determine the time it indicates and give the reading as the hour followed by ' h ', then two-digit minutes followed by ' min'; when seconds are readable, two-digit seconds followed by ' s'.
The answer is 2 h 07 min
